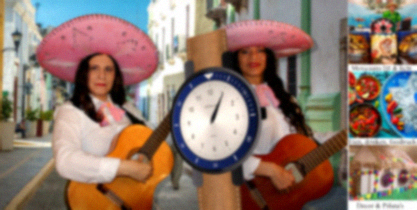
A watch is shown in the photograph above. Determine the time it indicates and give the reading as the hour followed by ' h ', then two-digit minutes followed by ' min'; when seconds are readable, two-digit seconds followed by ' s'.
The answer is 1 h 05 min
